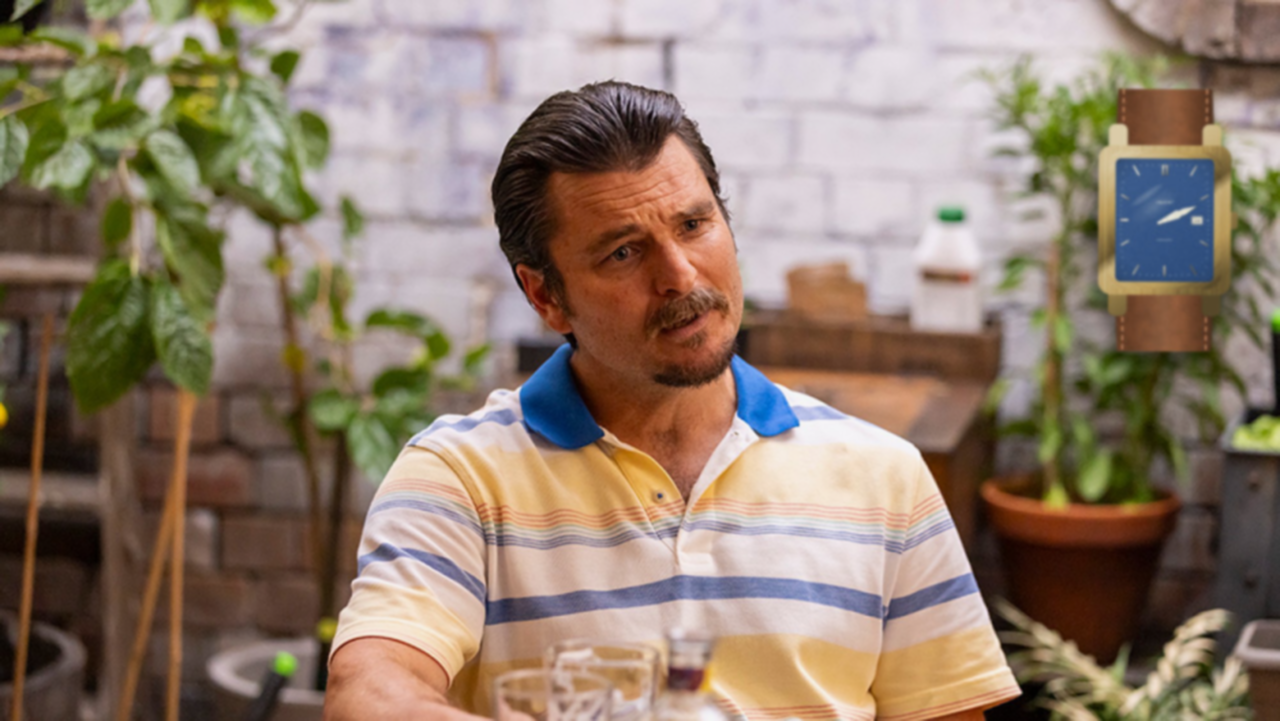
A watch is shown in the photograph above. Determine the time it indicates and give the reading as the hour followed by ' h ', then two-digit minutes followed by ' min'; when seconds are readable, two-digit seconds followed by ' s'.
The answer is 2 h 11 min
